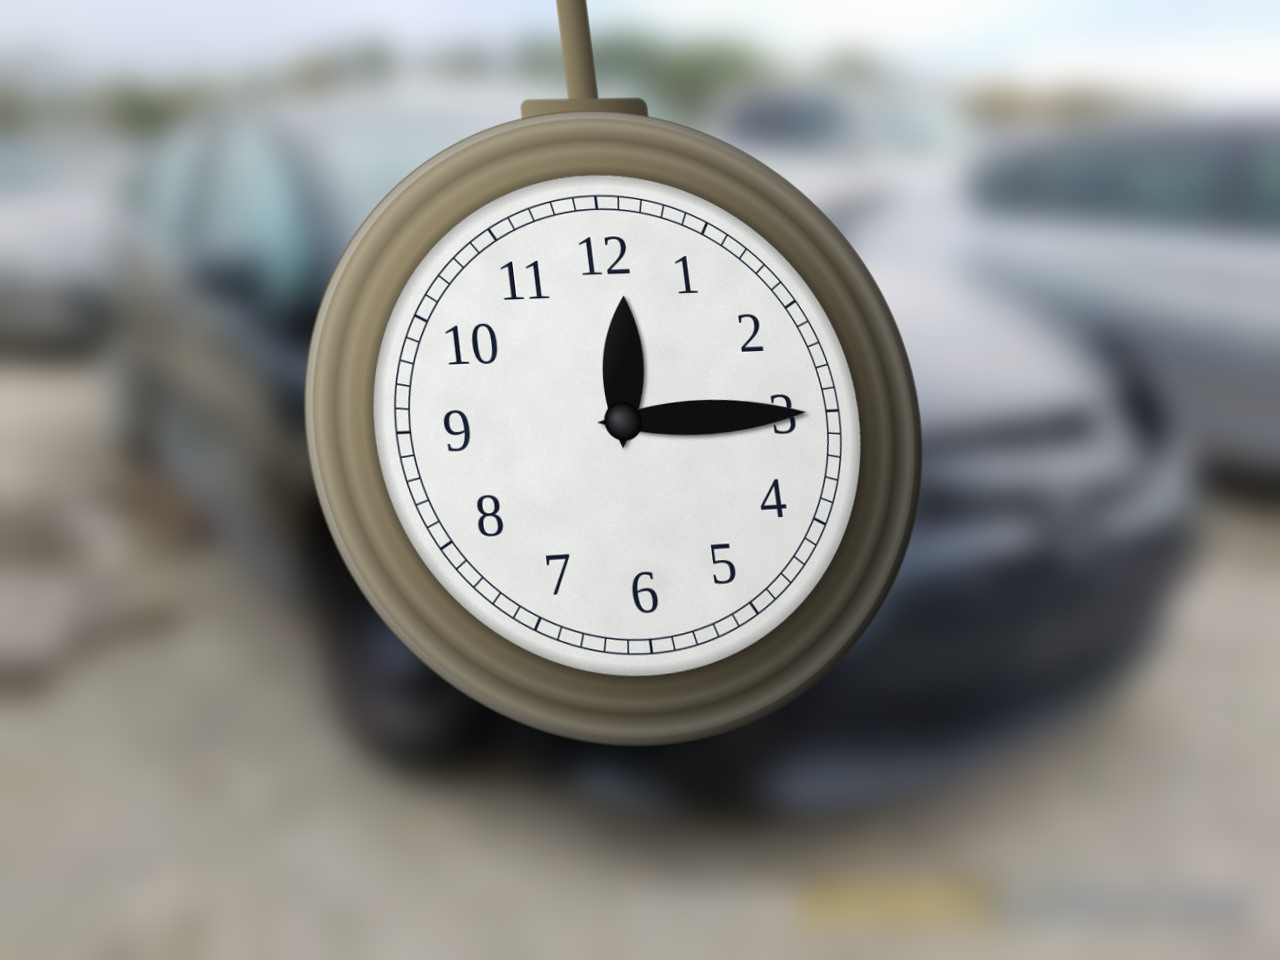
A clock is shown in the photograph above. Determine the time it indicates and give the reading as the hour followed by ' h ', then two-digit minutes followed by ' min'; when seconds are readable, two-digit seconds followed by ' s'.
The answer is 12 h 15 min
